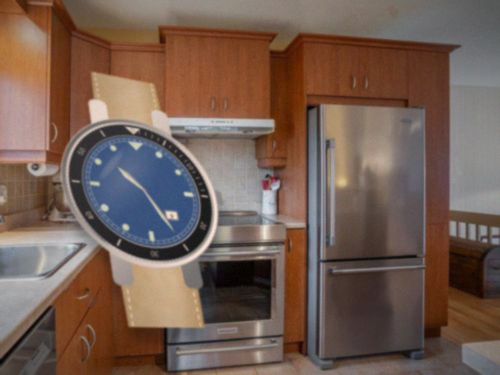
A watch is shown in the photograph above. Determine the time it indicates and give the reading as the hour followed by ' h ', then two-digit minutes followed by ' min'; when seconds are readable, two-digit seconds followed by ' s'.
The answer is 10 h 25 min
